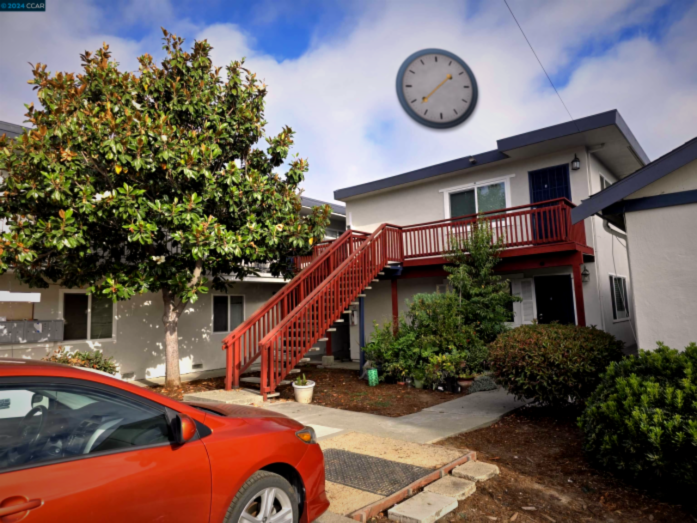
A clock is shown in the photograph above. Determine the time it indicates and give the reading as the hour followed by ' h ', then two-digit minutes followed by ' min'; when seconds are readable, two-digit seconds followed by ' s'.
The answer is 1 h 38 min
